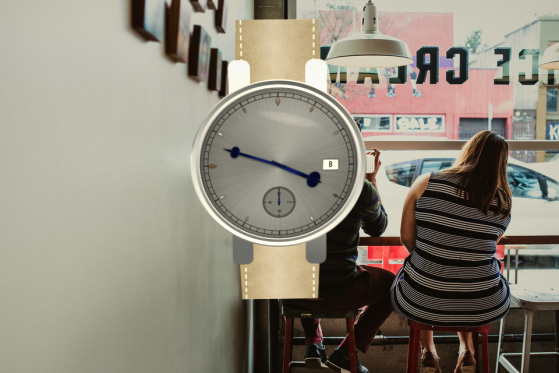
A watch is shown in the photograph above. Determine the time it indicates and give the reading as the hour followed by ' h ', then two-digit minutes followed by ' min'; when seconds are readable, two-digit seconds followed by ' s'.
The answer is 3 h 48 min
